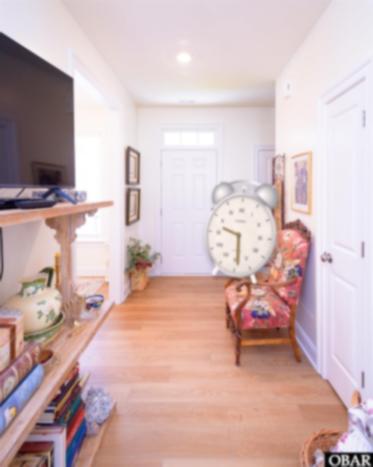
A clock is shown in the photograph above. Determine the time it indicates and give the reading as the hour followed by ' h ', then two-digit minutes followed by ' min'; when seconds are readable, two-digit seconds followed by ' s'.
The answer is 9 h 29 min
